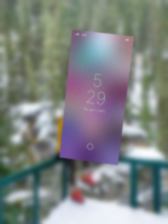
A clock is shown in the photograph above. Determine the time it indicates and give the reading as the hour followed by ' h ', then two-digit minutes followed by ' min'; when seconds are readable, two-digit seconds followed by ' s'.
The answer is 5 h 29 min
